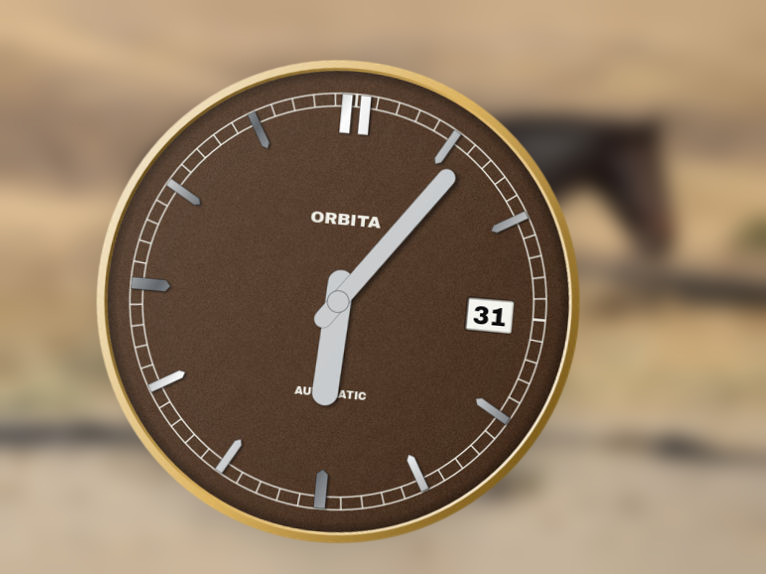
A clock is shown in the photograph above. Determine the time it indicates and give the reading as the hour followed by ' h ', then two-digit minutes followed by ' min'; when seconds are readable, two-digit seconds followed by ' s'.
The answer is 6 h 06 min
